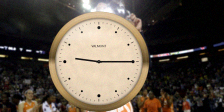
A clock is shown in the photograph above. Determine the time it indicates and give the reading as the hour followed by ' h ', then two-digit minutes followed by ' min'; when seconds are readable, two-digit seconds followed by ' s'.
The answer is 9 h 15 min
